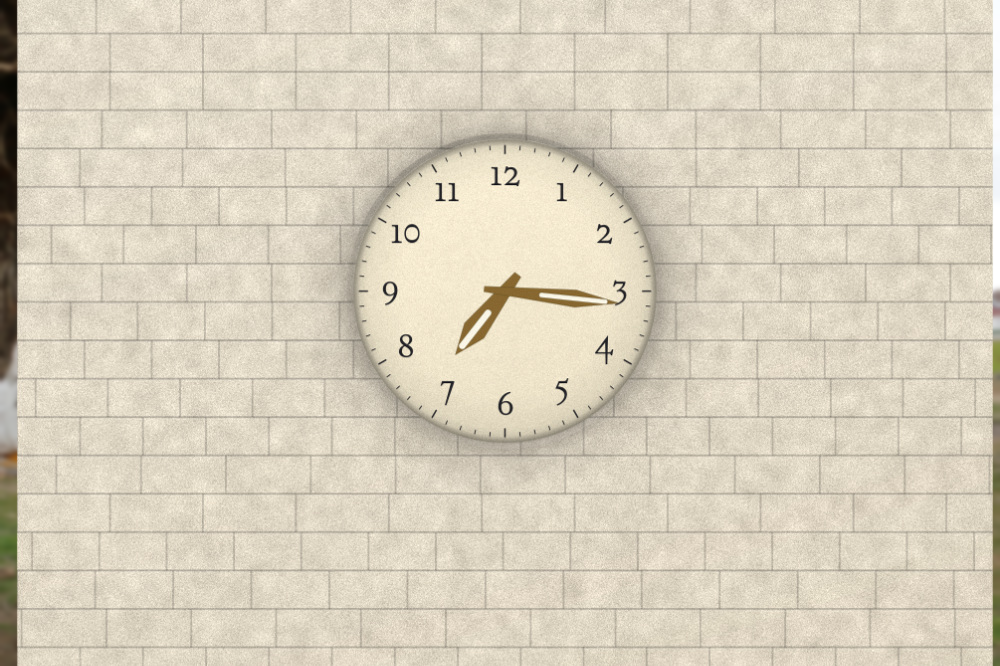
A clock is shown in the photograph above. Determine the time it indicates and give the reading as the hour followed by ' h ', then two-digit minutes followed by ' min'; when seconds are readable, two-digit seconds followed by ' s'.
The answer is 7 h 16 min
